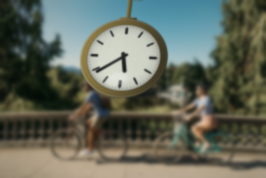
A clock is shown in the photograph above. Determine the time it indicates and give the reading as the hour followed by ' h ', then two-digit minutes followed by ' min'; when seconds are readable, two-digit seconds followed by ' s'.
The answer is 5 h 39 min
